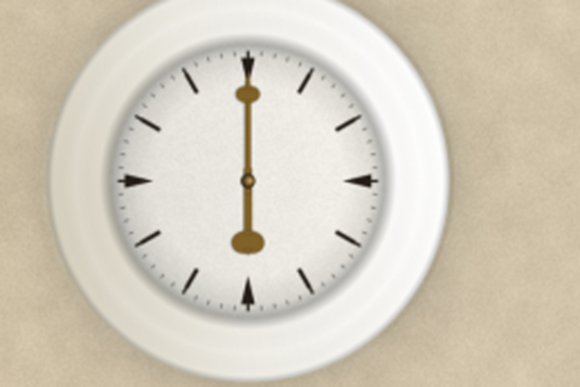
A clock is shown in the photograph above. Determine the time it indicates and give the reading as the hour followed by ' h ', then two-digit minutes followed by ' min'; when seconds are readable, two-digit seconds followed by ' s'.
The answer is 6 h 00 min
